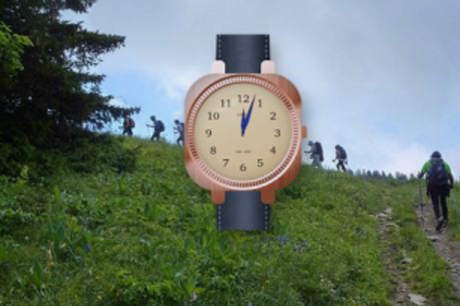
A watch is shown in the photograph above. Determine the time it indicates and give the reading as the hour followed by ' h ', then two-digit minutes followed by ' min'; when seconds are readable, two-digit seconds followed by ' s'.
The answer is 12 h 03 min
